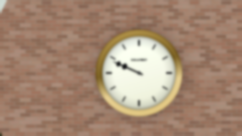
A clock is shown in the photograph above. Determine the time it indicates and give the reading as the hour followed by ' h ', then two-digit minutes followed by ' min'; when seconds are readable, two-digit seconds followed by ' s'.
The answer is 9 h 49 min
